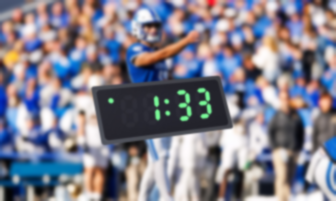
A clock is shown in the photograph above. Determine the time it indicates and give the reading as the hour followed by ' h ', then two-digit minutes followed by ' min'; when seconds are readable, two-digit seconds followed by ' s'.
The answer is 1 h 33 min
